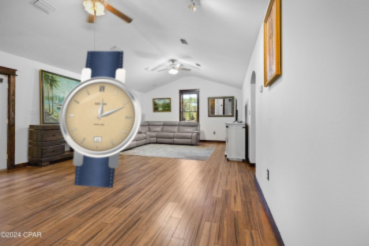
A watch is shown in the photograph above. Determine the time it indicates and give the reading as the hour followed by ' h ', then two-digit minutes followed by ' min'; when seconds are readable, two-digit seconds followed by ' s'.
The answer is 12 h 11 min
